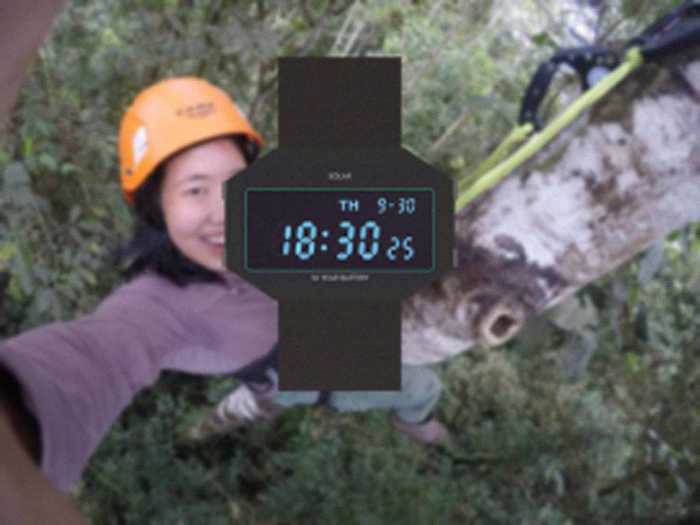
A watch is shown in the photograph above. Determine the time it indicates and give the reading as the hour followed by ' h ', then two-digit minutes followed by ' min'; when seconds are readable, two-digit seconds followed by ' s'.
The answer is 18 h 30 min 25 s
